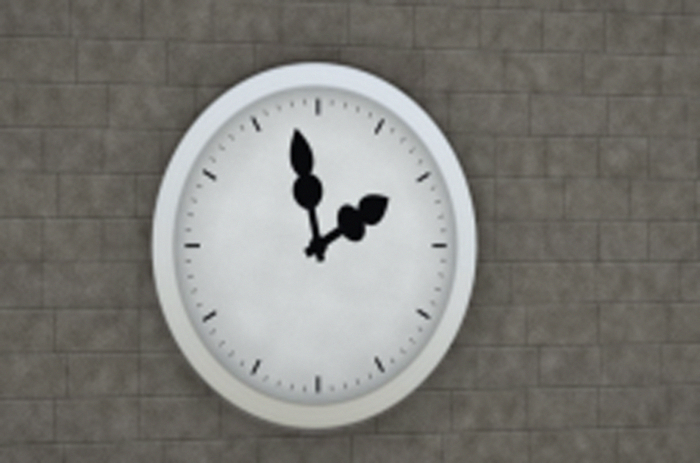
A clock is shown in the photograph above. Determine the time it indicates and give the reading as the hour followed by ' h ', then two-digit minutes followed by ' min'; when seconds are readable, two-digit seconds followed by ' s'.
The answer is 1 h 58 min
